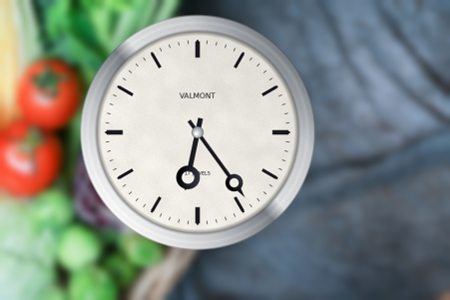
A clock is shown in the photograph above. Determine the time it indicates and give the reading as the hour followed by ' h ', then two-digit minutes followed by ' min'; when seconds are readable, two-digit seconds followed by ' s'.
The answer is 6 h 24 min
